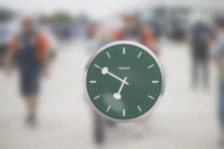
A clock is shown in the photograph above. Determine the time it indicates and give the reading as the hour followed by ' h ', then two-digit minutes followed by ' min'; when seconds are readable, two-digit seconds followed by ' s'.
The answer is 6 h 50 min
